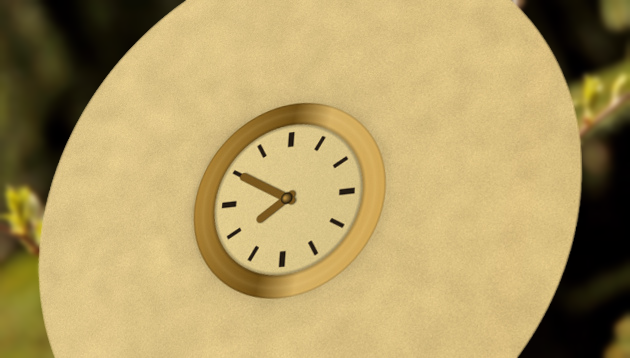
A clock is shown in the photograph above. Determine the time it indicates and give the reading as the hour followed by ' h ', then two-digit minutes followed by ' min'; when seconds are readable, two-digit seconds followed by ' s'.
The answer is 7 h 50 min
